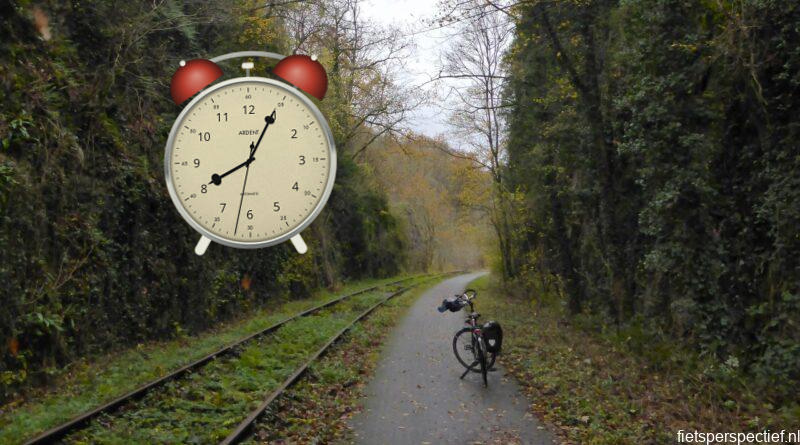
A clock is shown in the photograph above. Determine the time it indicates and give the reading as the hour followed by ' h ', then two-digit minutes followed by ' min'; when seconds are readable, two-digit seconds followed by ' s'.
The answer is 8 h 04 min 32 s
